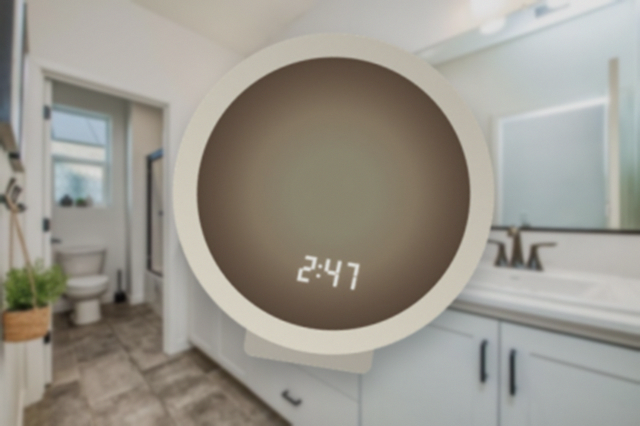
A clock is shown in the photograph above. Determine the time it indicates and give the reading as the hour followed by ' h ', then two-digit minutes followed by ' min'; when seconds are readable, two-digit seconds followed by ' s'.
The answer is 2 h 47 min
